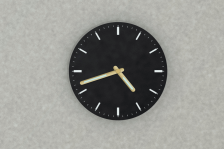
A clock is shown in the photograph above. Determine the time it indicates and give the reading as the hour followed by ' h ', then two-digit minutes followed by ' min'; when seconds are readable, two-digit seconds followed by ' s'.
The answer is 4 h 42 min
